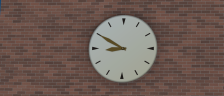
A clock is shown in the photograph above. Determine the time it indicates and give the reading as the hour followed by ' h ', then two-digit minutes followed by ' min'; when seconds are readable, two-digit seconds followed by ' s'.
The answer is 8 h 50 min
